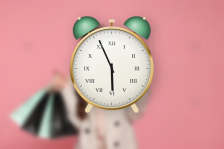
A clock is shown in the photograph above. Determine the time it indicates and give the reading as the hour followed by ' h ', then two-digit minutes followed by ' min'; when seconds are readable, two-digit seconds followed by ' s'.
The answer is 5 h 56 min
